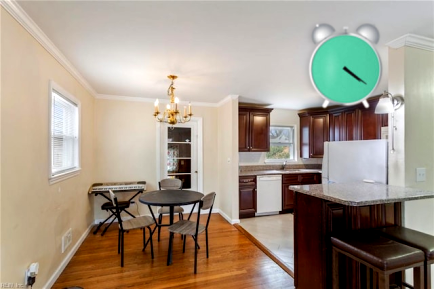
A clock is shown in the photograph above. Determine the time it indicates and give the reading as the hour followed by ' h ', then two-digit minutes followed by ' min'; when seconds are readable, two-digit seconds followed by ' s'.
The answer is 4 h 21 min
